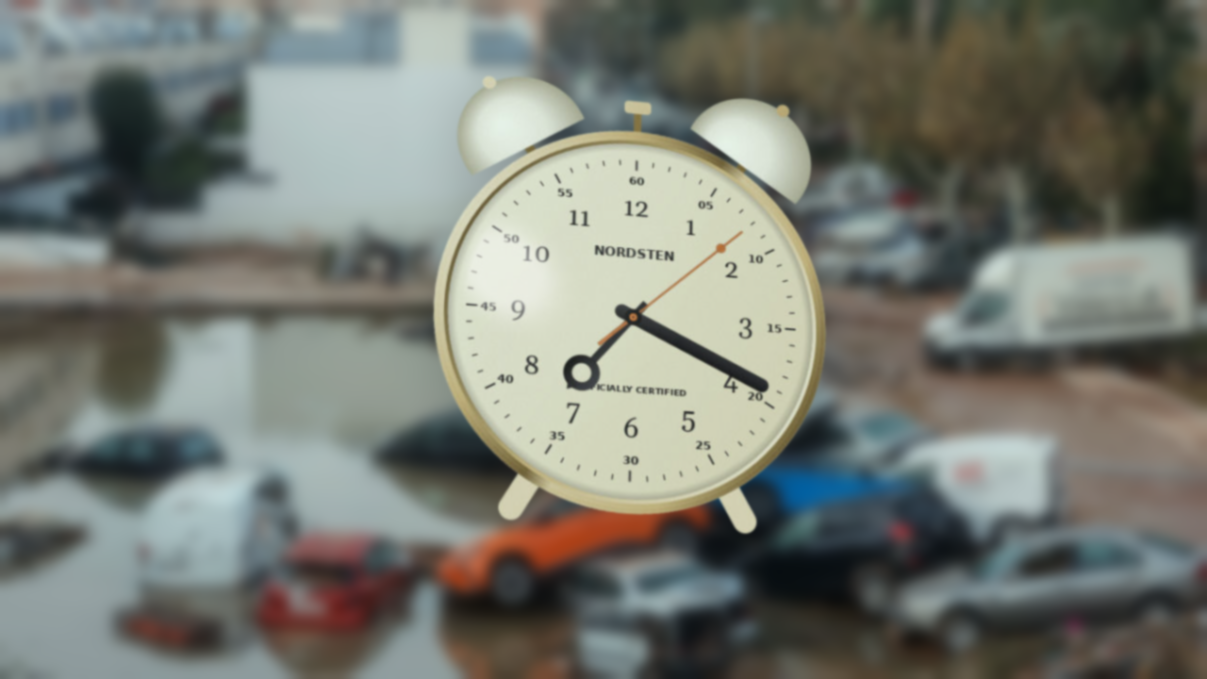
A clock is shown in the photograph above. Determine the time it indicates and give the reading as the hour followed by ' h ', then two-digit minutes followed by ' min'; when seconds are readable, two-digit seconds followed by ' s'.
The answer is 7 h 19 min 08 s
